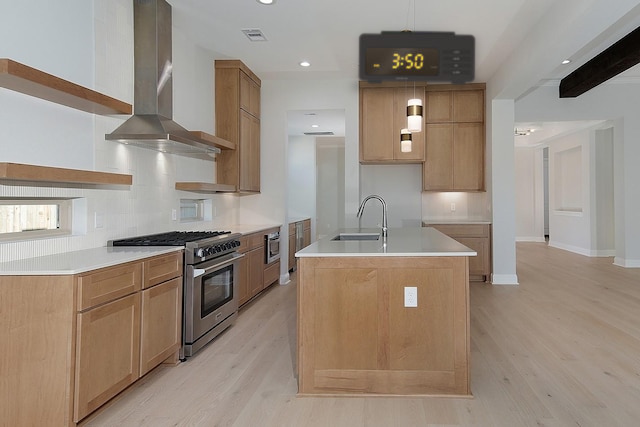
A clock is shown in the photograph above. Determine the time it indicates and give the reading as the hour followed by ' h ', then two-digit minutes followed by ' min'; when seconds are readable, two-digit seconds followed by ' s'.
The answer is 3 h 50 min
